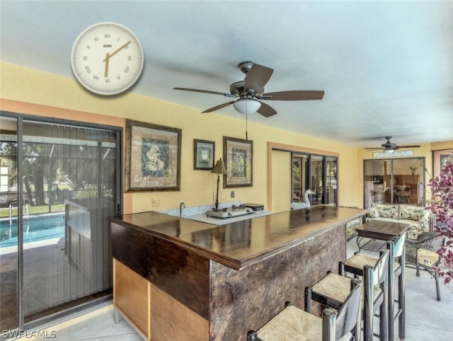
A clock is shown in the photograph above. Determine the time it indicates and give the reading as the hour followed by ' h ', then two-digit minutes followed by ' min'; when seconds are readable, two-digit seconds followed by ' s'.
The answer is 6 h 09 min
